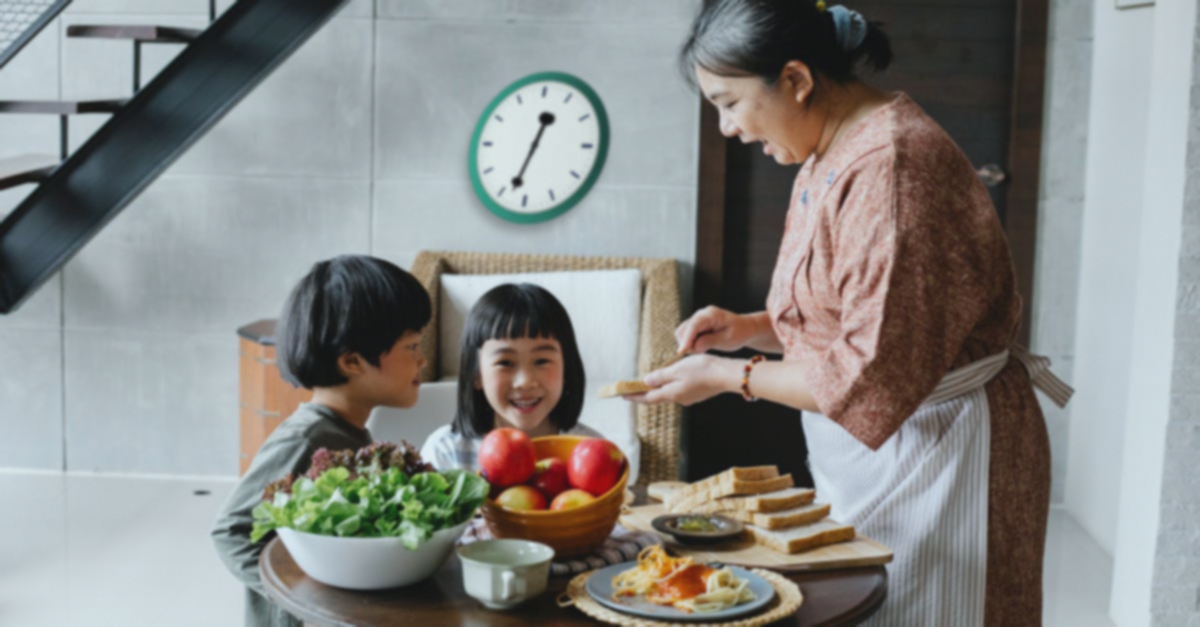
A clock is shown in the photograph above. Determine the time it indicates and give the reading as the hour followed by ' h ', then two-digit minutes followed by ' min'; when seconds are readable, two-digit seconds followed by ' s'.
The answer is 12 h 33 min
